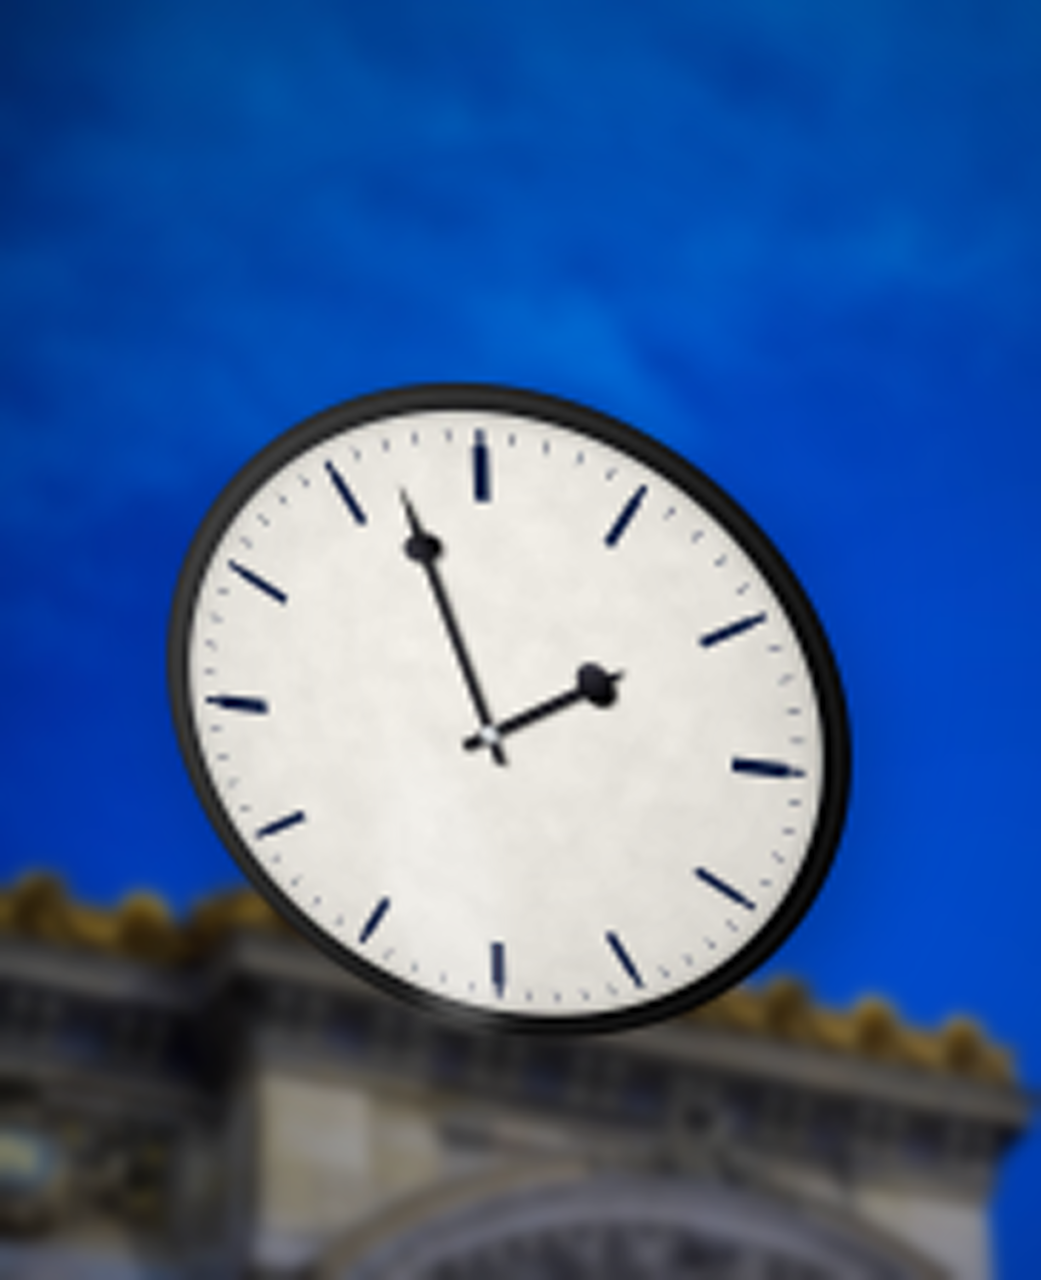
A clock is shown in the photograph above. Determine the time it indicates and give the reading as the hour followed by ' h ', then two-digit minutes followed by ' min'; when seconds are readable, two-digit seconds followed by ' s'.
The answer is 1 h 57 min
